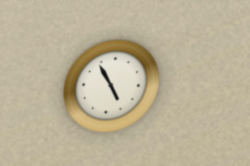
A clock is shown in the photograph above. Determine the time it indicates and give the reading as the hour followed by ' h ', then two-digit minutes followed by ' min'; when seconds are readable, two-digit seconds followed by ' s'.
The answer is 4 h 54 min
